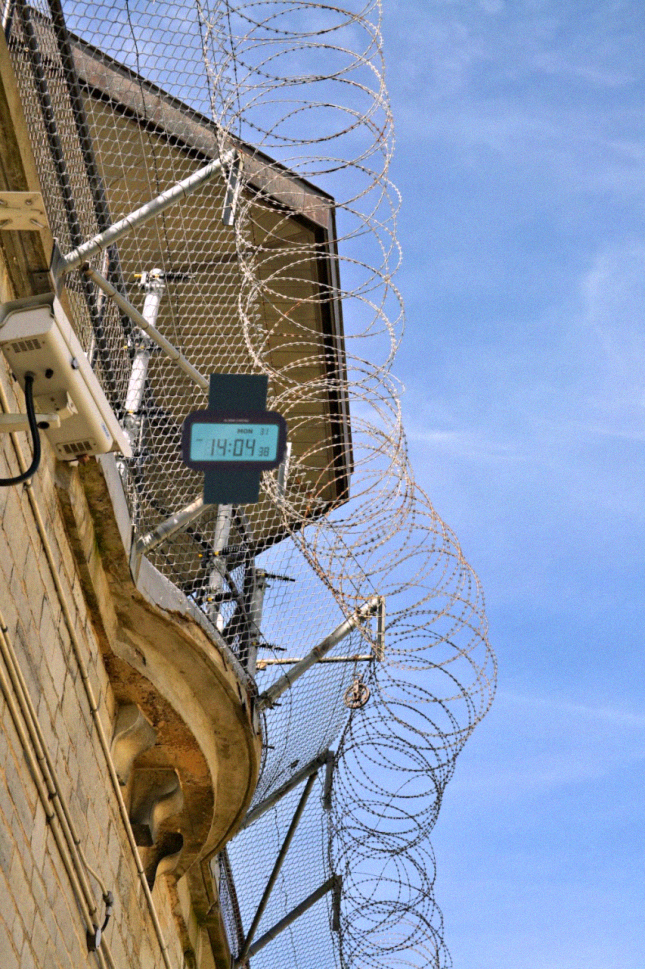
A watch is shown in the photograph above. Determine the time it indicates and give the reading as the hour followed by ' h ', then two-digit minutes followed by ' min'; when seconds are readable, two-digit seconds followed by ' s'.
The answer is 14 h 04 min
